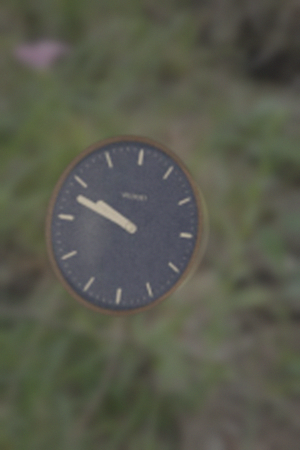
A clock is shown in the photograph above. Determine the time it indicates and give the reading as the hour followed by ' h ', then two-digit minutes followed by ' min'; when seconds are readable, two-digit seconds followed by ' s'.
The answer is 9 h 48 min
